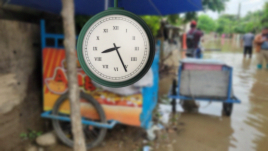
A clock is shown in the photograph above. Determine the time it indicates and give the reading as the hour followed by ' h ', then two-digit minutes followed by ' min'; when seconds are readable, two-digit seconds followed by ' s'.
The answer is 8 h 26 min
